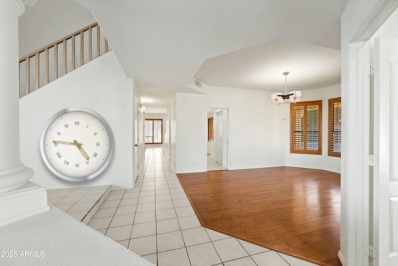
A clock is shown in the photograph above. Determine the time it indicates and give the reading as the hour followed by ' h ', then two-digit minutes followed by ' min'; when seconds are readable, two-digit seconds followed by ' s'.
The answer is 4 h 46 min
